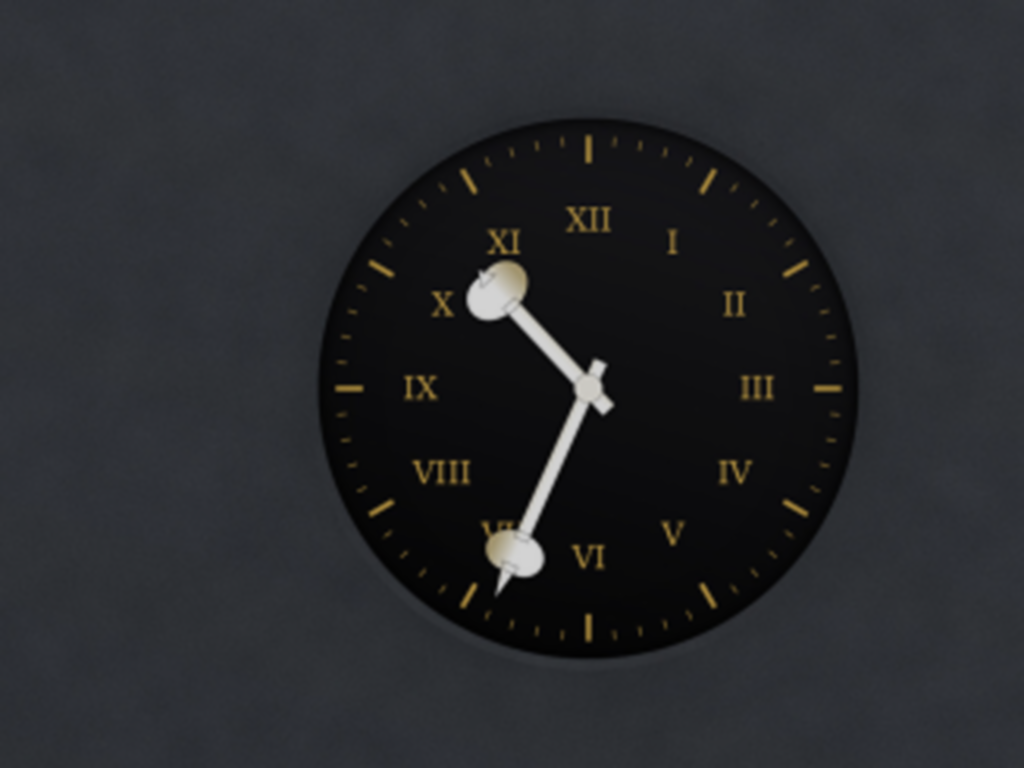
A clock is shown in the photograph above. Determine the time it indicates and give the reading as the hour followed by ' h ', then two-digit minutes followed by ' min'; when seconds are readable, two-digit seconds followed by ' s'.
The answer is 10 h 34 min
